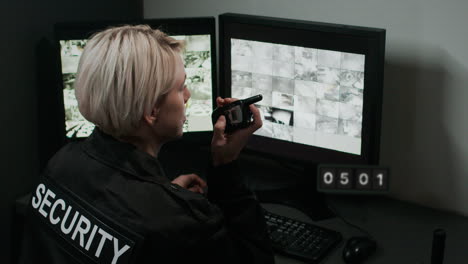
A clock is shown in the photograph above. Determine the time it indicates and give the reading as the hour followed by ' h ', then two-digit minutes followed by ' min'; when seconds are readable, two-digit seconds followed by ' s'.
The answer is 5 h 01 min
